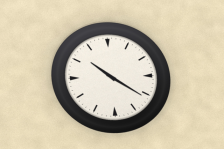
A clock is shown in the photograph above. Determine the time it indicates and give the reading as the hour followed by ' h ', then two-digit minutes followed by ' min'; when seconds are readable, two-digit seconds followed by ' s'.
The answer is 10 h 21 min
